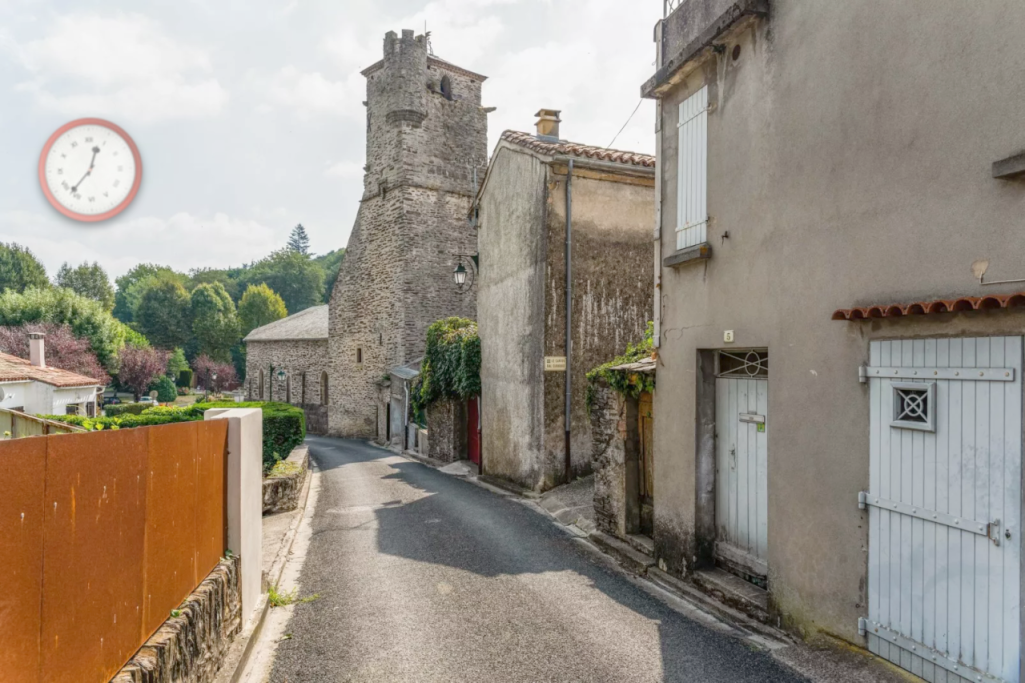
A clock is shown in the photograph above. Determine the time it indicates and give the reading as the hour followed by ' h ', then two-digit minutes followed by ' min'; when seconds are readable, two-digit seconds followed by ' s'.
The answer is 12 h 37 min
